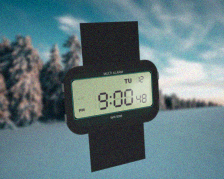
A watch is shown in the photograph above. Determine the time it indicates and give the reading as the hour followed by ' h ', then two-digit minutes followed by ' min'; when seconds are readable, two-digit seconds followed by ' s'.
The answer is 9 h 00 min 48 s
